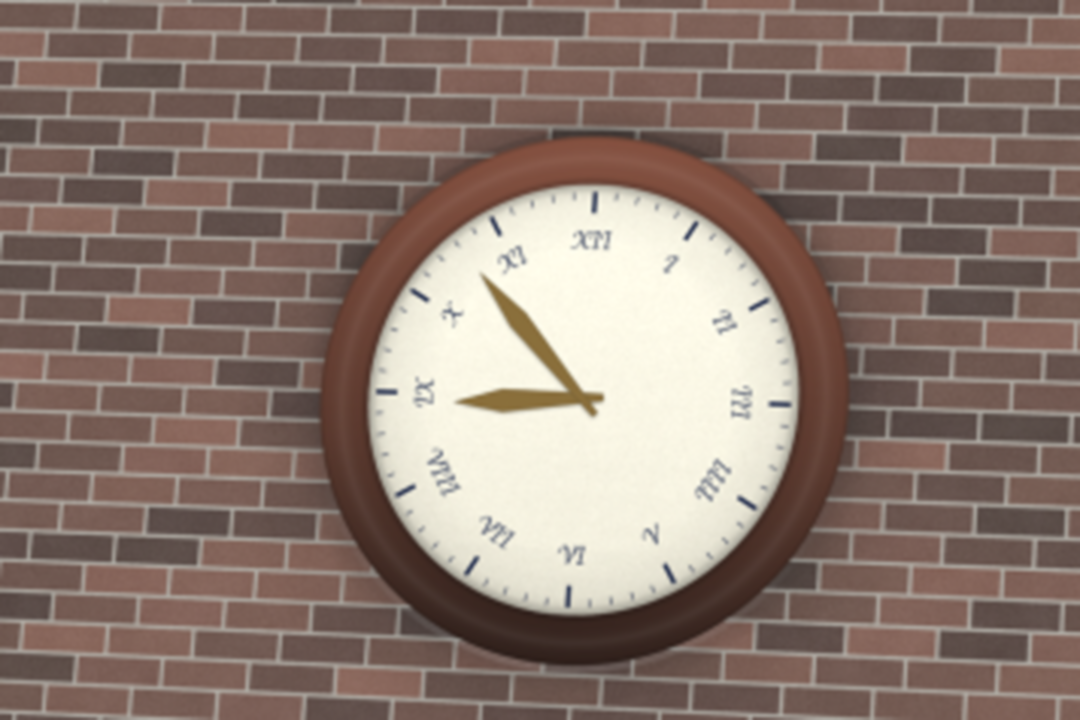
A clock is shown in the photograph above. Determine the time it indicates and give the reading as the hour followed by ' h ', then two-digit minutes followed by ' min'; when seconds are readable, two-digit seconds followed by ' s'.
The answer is 8 h 53 min
